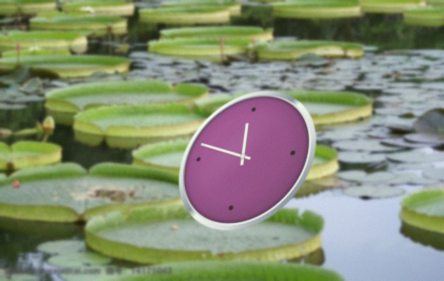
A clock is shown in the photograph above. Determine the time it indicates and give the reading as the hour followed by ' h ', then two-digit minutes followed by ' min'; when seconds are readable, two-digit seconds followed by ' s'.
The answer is 11 h 48 min
